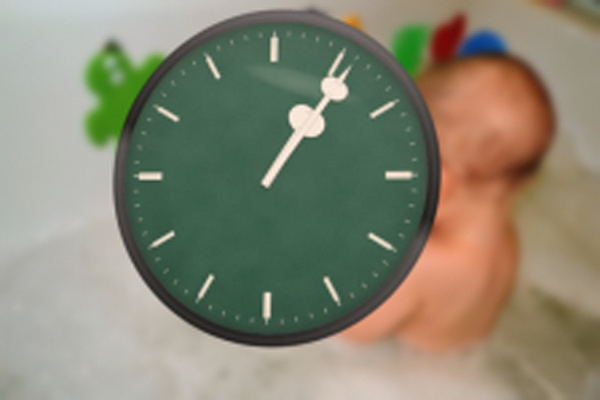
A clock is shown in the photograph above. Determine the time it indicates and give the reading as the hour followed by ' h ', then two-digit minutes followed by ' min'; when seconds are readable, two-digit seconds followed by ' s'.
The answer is 1 h 06 min
